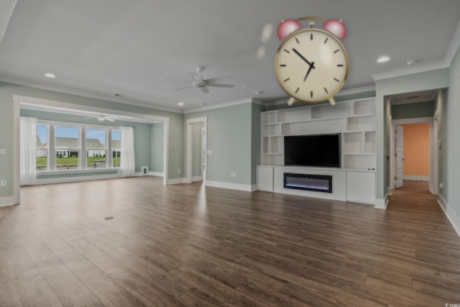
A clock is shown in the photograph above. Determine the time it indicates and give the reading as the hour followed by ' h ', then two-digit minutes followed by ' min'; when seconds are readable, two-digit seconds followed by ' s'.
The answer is 6 h 52 min
